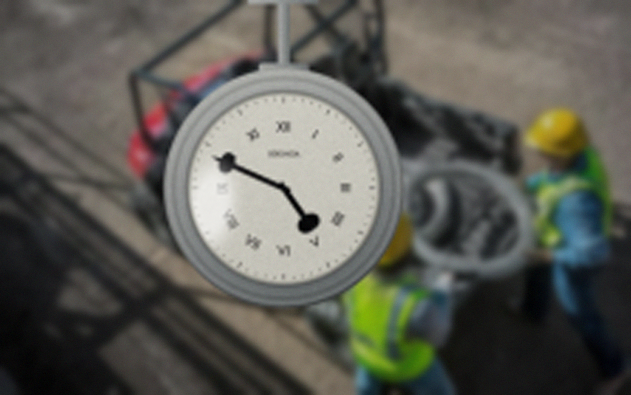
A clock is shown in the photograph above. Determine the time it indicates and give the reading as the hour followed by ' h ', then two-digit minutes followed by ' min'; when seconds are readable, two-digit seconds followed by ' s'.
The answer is 4 h 49 min
